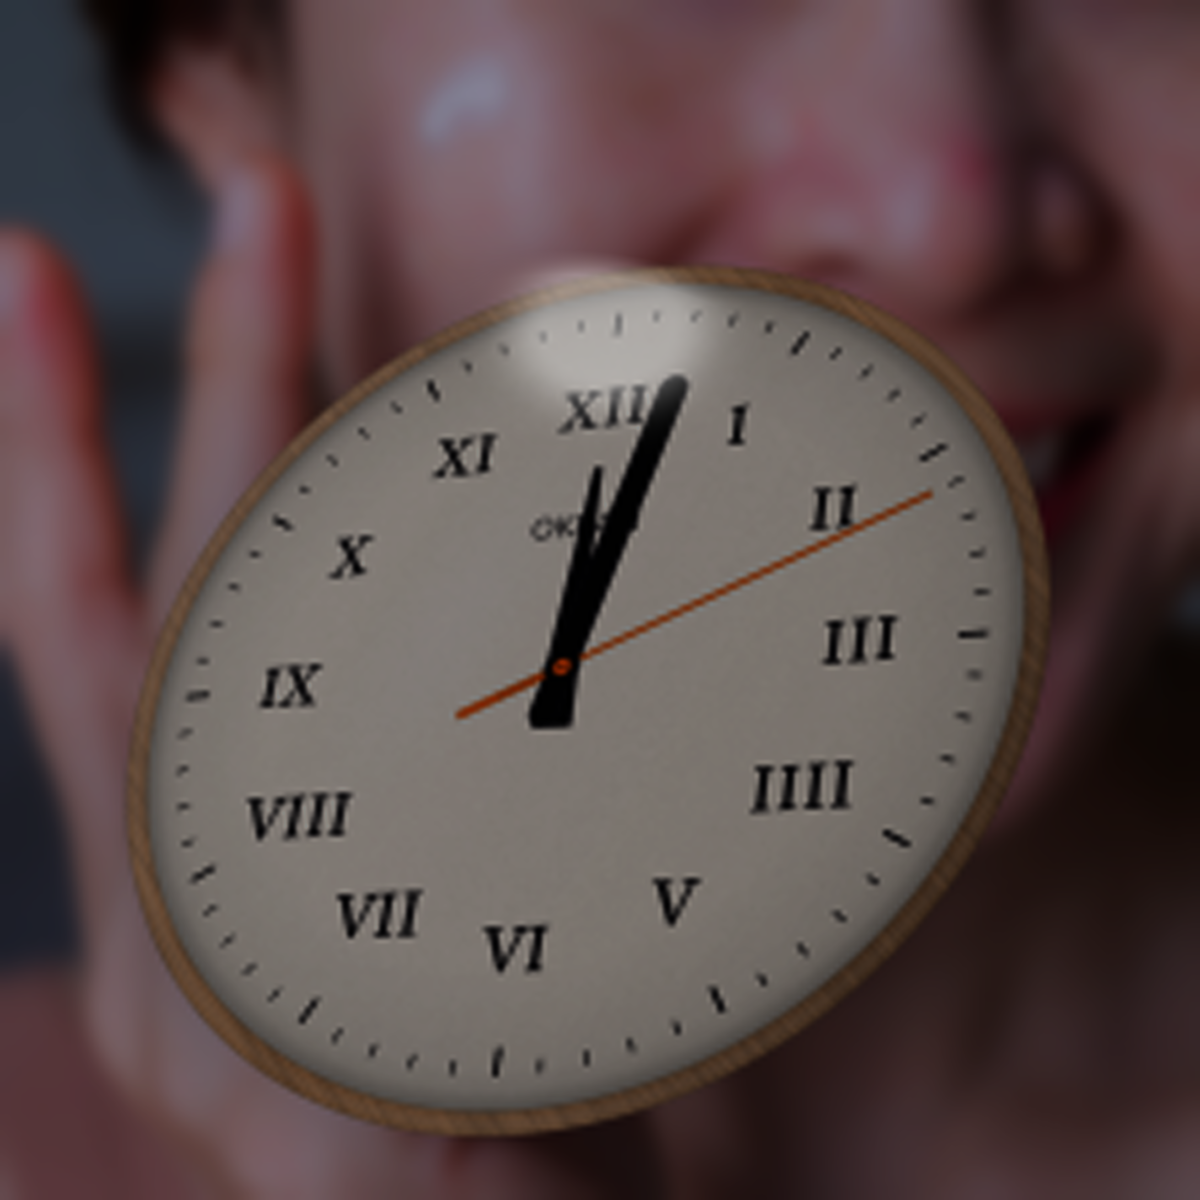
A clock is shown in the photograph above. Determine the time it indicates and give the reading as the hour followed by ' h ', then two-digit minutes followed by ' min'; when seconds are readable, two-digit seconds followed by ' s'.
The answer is 12 h 02 min 11 s
